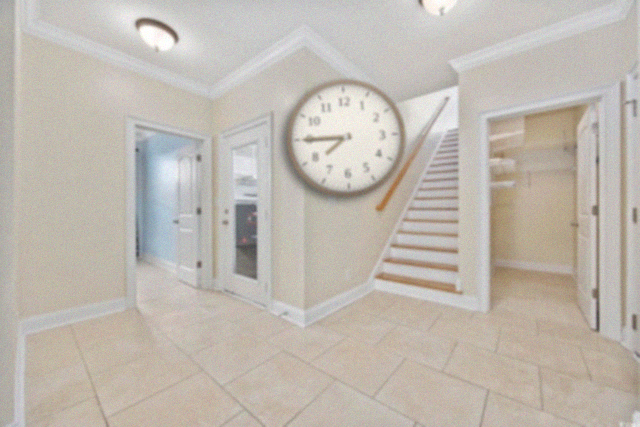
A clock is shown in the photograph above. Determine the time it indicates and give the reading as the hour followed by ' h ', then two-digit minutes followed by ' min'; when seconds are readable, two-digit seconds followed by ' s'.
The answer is 7 h 45 min
